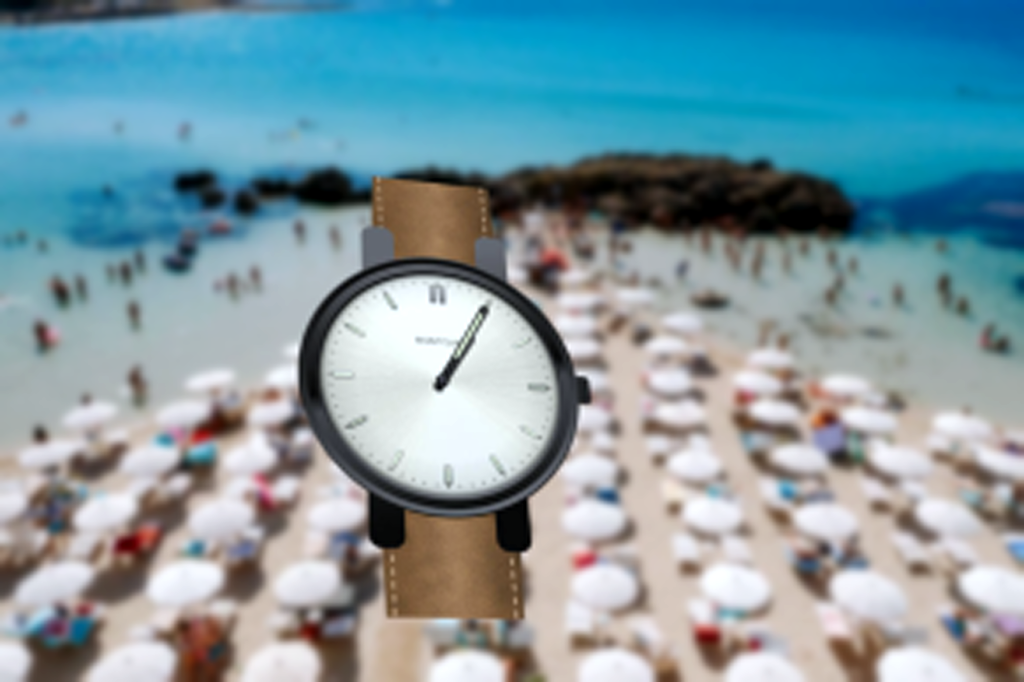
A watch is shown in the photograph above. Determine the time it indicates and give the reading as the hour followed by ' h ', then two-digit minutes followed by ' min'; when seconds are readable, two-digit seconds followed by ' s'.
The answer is 1 h 05 min
